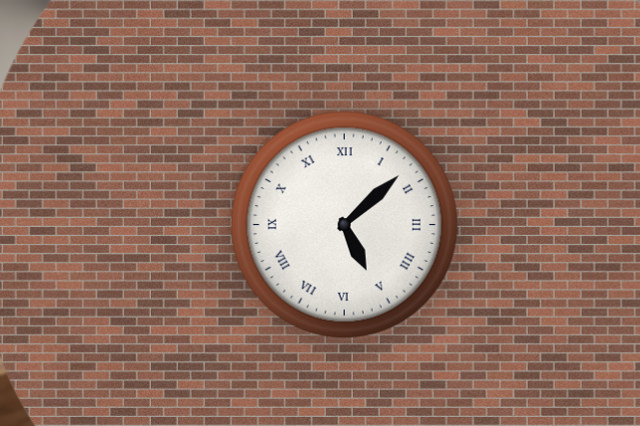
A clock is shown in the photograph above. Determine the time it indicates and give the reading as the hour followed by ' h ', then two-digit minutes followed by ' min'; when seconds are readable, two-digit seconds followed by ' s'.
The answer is 5 h 08 min
